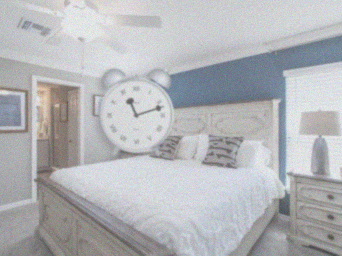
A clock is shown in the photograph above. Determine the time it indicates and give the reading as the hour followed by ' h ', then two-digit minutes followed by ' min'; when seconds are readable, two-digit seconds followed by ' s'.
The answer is 11 h 12 min
